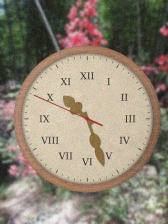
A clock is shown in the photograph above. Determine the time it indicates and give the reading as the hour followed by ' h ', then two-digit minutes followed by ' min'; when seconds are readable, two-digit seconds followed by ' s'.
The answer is 10 h 26 min 49 s
